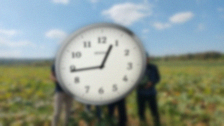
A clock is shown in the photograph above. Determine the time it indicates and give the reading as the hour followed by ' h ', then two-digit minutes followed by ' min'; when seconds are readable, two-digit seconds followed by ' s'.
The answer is 12 h 44 min
